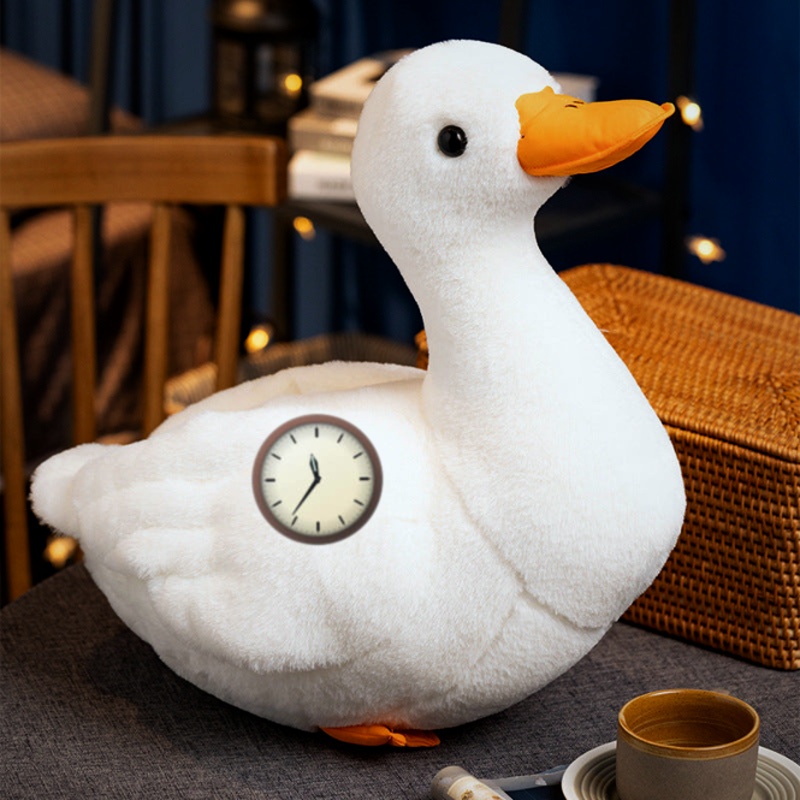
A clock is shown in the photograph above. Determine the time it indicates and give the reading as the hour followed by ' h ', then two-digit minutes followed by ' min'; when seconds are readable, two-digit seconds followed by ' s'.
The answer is 11 h 36 min
